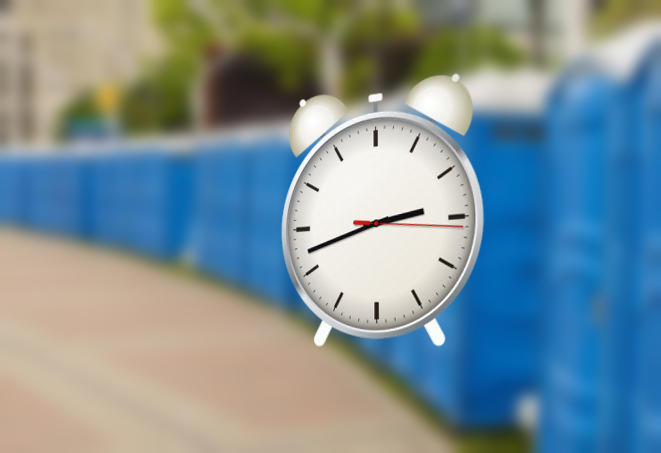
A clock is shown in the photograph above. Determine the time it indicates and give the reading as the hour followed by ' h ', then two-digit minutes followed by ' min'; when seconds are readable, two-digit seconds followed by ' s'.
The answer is 2 h 42 min 16 s
